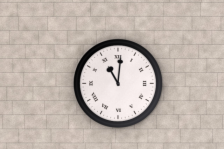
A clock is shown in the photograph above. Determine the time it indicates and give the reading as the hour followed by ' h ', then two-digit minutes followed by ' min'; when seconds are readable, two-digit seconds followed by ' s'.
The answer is 11 h 01 min
